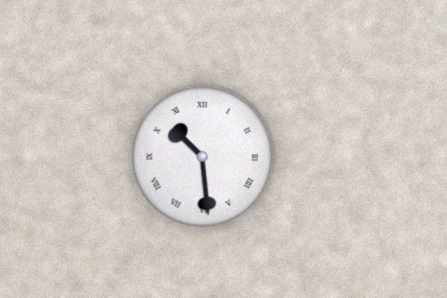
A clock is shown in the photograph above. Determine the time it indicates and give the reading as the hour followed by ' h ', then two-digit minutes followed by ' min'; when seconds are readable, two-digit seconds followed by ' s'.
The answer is 10 h 29 min
